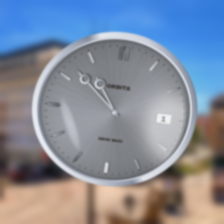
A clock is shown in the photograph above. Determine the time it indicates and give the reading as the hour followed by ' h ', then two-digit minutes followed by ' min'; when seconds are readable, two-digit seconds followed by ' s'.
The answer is 10 h 52 min
